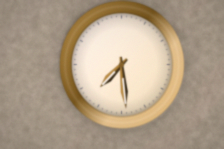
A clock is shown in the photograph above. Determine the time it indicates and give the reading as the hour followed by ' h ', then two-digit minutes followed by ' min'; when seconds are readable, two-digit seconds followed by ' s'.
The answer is 7 h 29 min
